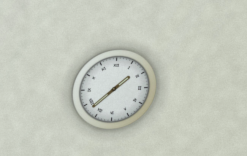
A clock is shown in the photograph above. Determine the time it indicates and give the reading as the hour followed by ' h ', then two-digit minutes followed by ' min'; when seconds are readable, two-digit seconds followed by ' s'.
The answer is 1 h 38 min
